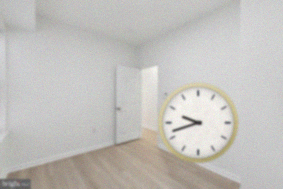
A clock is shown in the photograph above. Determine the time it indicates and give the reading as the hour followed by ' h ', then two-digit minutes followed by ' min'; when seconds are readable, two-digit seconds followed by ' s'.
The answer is 9 h 42 min
